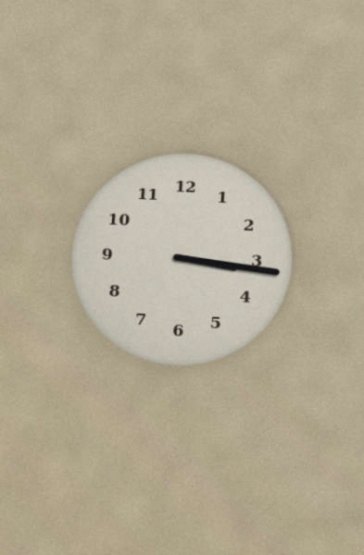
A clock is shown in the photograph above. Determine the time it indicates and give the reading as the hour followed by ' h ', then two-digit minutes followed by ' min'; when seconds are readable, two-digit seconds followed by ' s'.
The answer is 3 h 16 min
